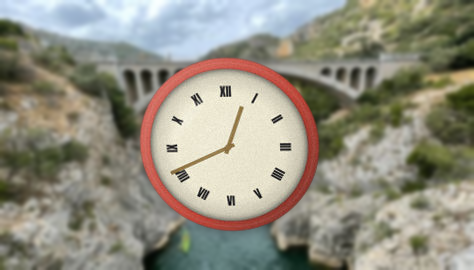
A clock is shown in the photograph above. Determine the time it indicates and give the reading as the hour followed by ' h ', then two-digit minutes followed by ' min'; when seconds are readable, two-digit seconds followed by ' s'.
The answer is 12 h 41 min
